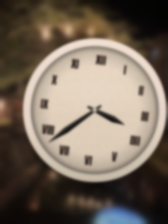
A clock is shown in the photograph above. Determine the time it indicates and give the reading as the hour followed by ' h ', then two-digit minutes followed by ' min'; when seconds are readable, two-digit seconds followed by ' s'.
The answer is 3 h 38 min
